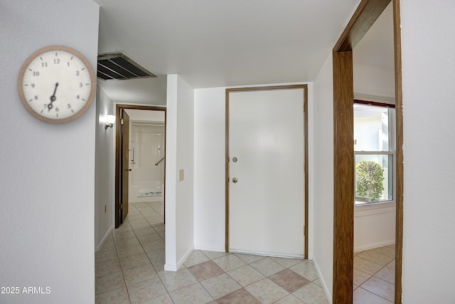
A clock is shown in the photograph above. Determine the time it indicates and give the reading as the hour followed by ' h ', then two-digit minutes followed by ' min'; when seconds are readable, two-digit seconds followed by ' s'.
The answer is 6 h 33 min
